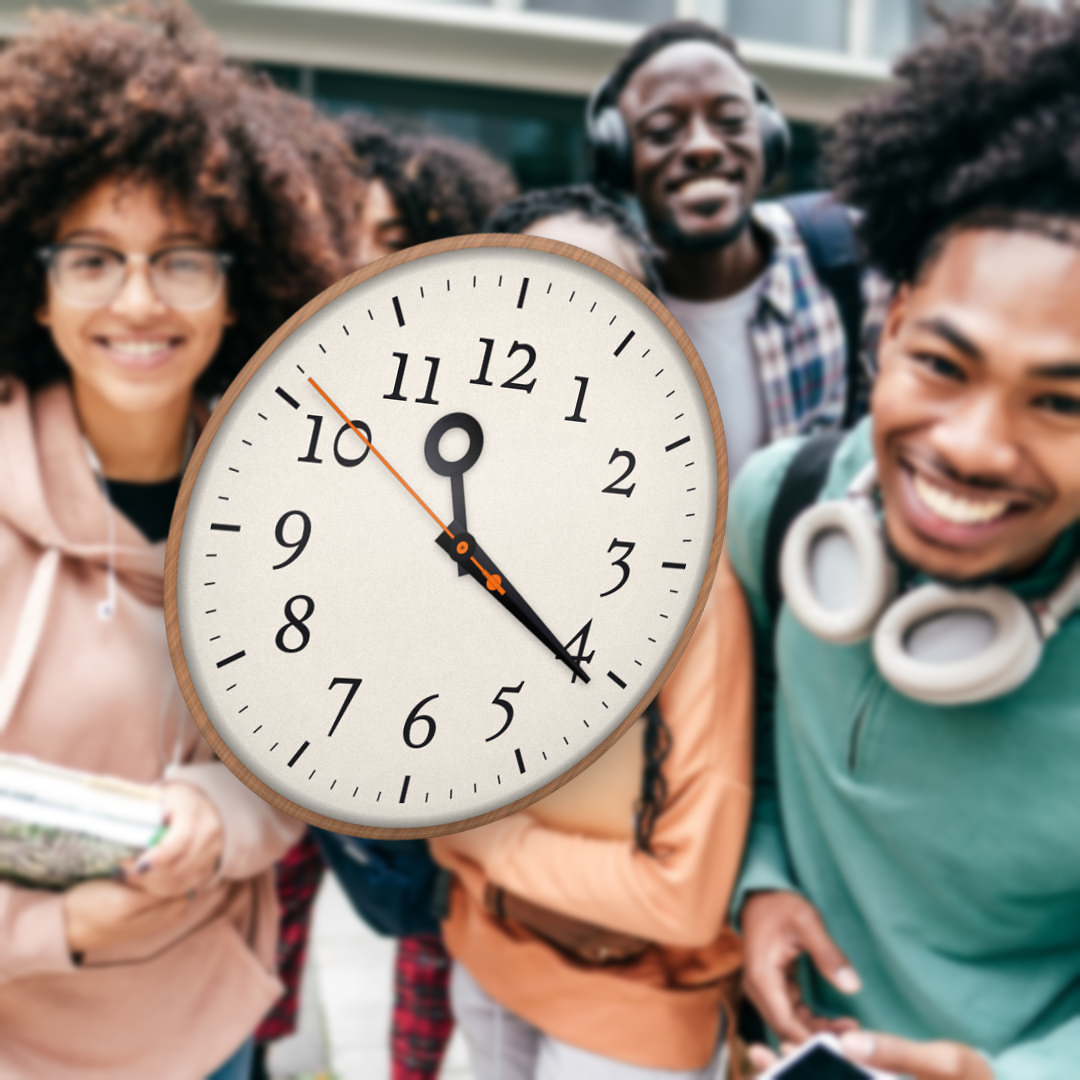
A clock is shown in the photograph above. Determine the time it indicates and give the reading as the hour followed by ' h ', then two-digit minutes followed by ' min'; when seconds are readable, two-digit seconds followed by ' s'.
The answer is 11 h 20 min 51 s
